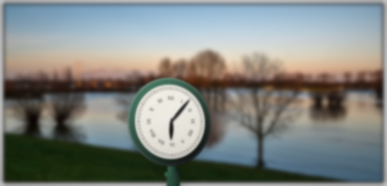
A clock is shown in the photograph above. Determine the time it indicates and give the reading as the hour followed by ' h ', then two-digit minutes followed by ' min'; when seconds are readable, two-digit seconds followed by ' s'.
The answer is 6 h 07 min
